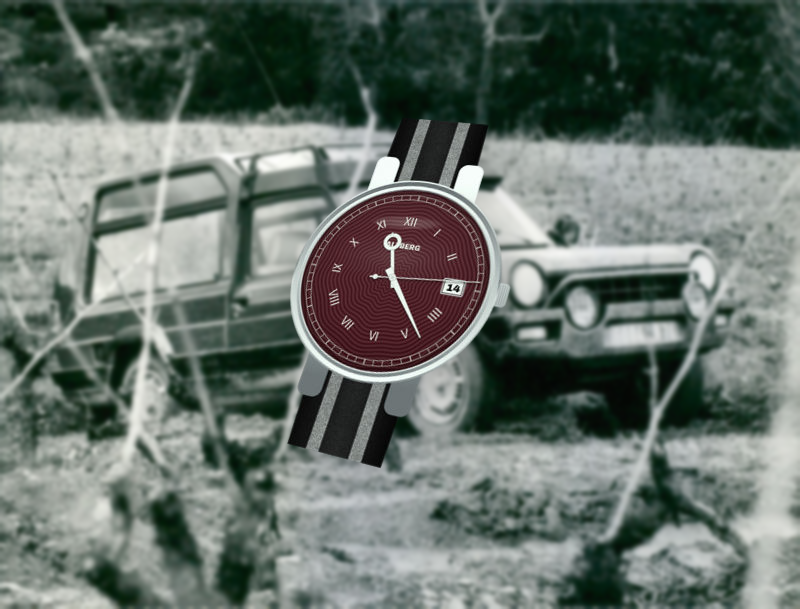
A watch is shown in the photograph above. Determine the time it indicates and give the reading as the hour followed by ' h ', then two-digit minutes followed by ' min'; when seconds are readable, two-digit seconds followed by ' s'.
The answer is 11 h 23 min 14 s
